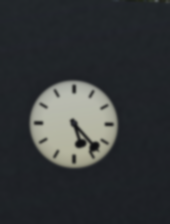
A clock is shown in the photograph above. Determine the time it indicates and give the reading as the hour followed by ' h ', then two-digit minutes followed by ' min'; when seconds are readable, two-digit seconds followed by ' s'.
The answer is 5 h 23 min
